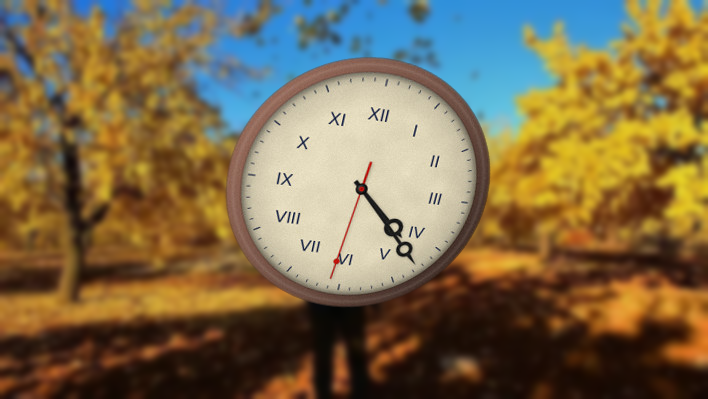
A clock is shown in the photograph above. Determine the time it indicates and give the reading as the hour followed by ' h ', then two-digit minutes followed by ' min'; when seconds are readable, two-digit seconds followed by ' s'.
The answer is 4 h 22 min 31 s
